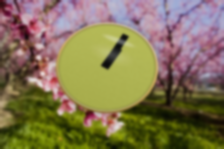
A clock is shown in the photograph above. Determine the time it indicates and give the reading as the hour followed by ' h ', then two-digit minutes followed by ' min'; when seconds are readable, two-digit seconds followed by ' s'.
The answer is 1 h 05 min
